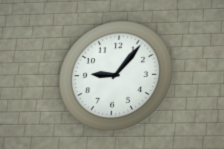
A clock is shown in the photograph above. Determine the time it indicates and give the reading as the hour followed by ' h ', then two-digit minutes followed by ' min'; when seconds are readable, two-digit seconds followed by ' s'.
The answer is 9 h 06 min
